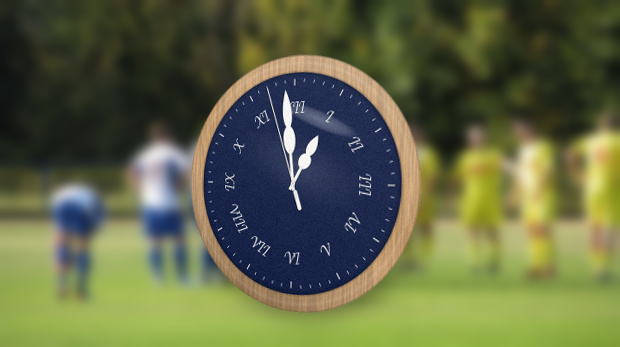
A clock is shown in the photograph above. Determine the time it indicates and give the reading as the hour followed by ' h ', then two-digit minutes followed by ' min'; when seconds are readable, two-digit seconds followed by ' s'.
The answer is 12 h 58 min 57 s
